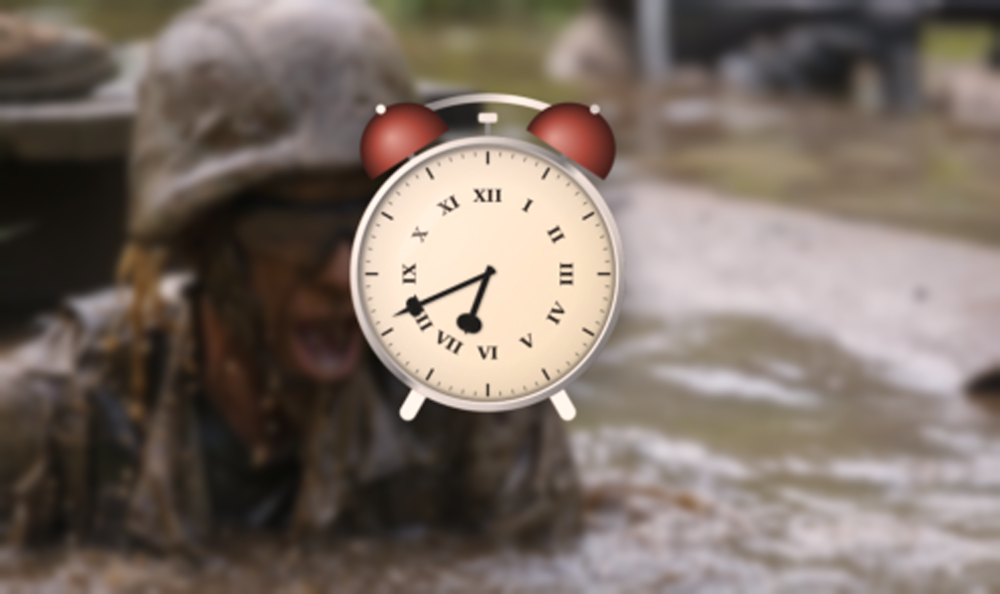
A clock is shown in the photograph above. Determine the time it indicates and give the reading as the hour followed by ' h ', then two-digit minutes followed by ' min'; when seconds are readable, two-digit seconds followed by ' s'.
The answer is 6 h 41 min
